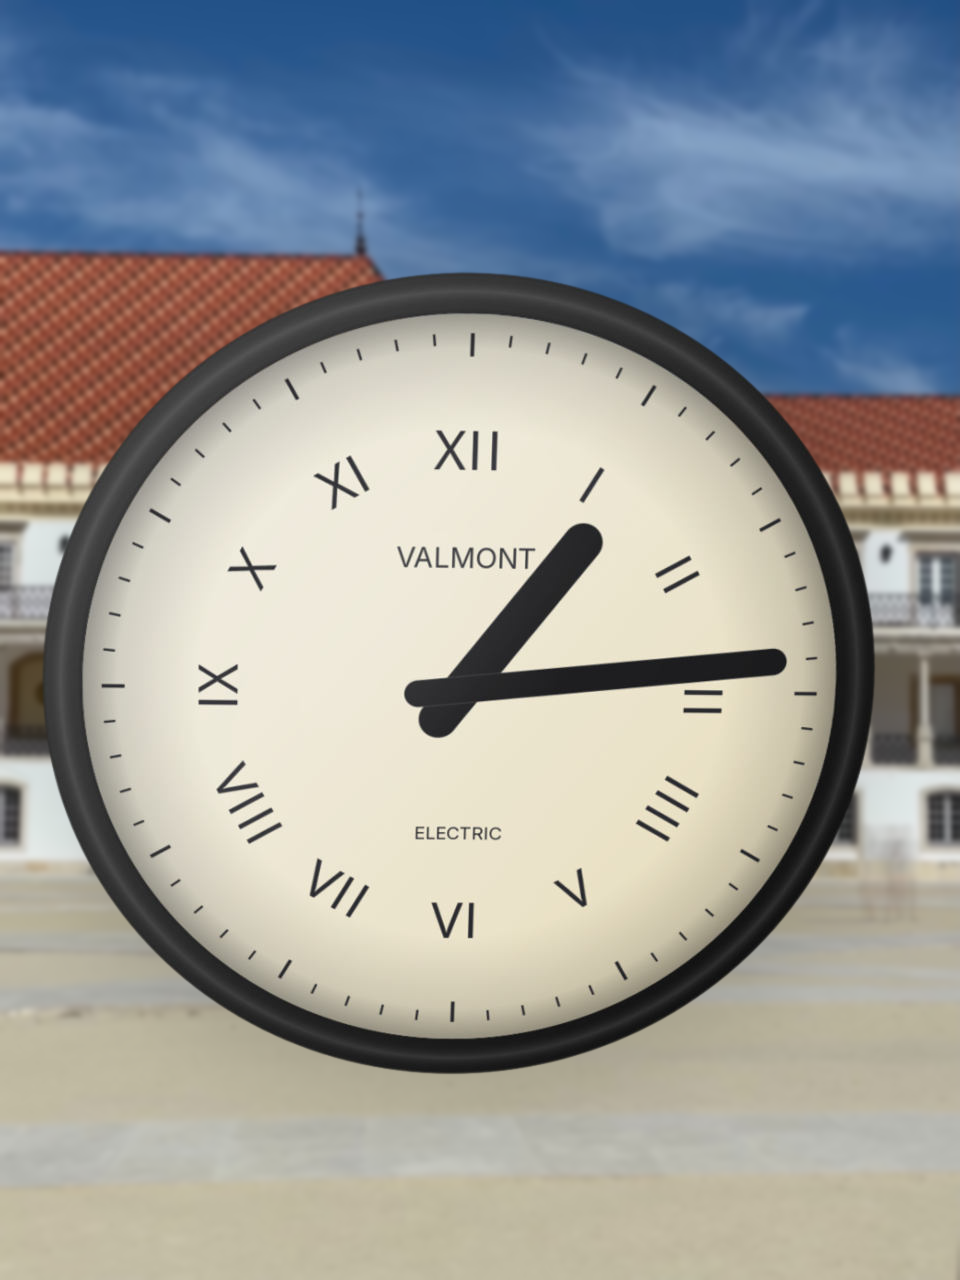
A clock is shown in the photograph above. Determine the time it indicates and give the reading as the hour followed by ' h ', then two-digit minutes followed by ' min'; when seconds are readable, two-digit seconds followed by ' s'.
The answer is 1 h 14 min
